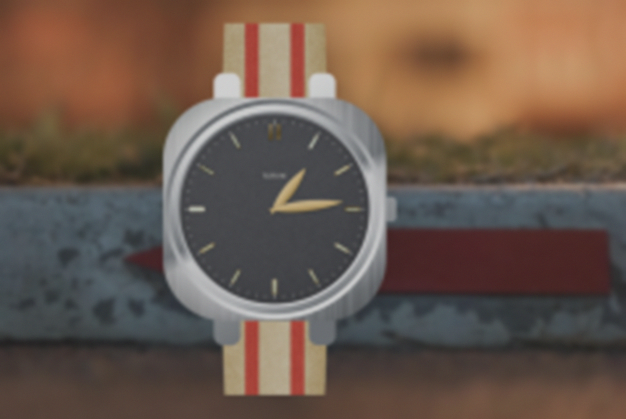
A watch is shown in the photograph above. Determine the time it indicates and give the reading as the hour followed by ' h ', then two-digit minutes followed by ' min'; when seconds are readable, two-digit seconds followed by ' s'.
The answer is 1 h 14 min
